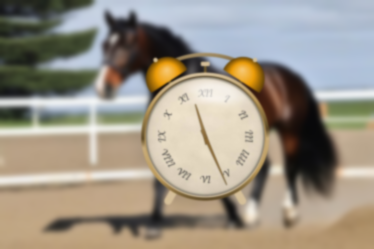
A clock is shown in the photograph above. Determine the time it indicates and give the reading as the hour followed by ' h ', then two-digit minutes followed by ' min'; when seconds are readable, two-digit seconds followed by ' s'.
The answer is 11 h 26 min
